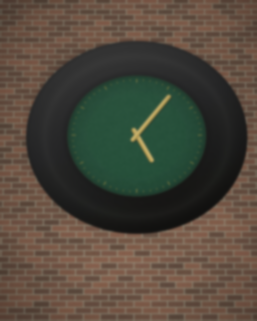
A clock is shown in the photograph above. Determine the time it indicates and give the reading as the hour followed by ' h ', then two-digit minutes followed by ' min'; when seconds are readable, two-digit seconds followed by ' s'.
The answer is 5 h 06 min
